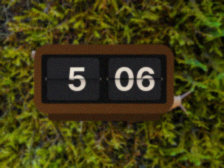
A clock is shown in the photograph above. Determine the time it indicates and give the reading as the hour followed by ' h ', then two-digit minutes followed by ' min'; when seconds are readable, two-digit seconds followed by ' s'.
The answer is 5 h 06 min
